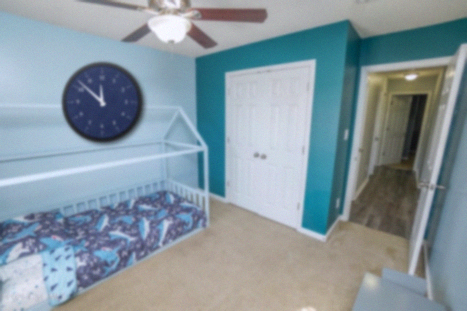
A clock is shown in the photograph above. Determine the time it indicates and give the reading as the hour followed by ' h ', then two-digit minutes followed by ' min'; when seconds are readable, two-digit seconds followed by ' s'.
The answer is 11 h 52 min
